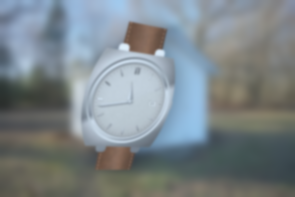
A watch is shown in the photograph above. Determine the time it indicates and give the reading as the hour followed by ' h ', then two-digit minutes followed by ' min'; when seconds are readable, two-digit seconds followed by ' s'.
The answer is 11 h 43 min
